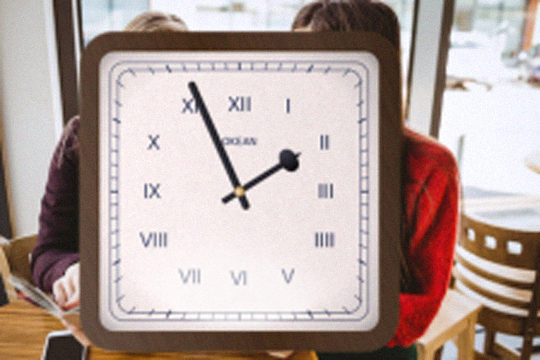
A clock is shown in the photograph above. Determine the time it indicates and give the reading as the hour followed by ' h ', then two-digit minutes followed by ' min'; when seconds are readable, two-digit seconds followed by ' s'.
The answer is 1 h 56 min
